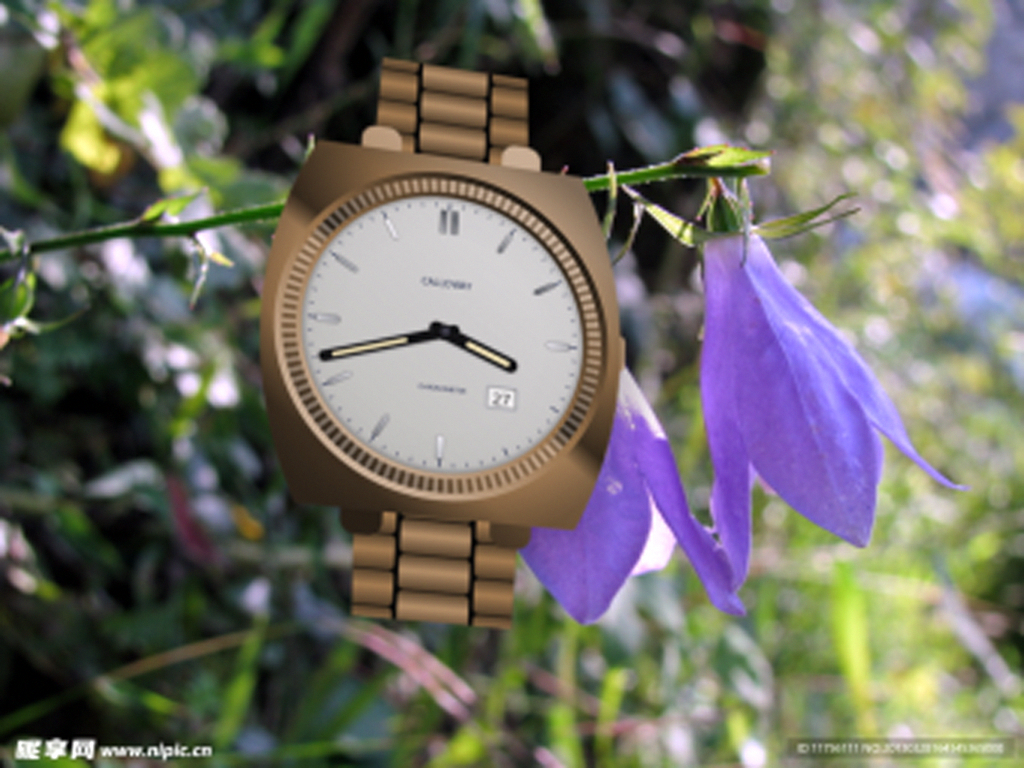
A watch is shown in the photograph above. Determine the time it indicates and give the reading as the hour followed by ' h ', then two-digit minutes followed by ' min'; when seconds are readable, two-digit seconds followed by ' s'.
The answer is 3 h 42 min
